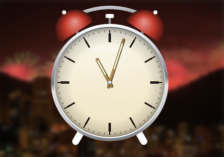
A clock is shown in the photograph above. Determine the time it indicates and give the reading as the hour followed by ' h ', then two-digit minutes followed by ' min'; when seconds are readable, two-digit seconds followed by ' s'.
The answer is 11 h 03 min
